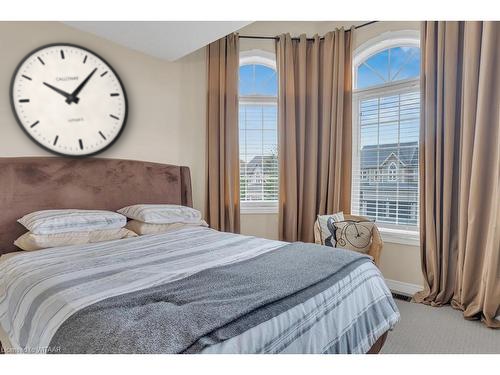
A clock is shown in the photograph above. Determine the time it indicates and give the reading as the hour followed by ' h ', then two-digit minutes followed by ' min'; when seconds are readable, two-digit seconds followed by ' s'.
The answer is 10 h 08 min
